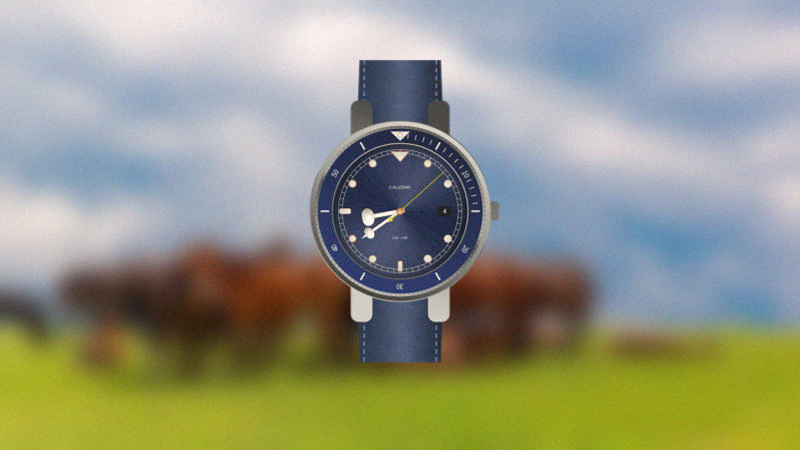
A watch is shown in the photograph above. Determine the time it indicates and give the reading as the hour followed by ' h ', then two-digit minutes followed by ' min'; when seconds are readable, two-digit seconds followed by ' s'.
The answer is 8 h 39 min 08 s
